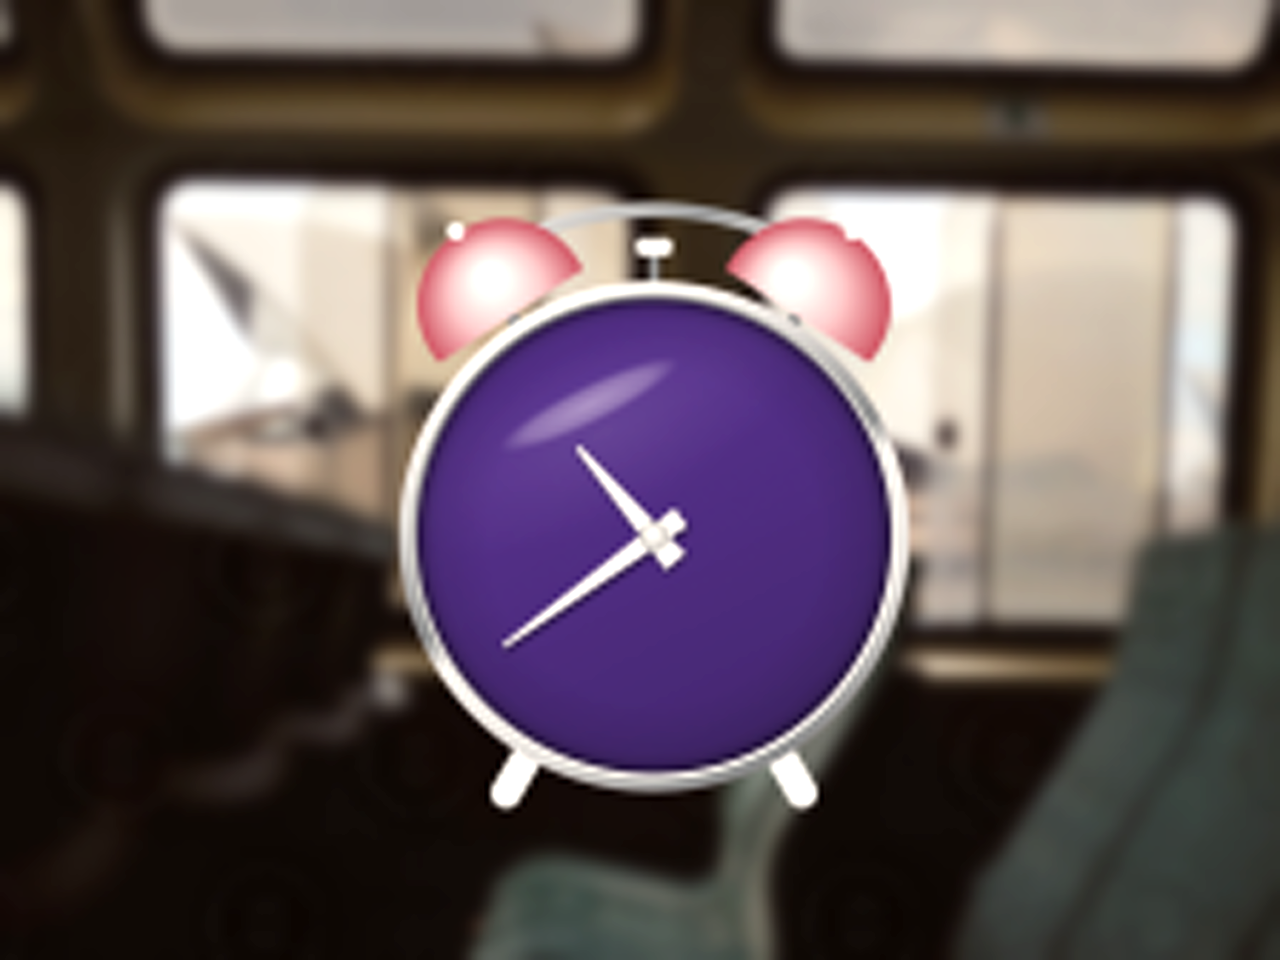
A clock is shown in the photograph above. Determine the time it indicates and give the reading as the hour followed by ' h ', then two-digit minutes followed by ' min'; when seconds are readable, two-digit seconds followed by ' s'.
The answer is 10 h 39 min
